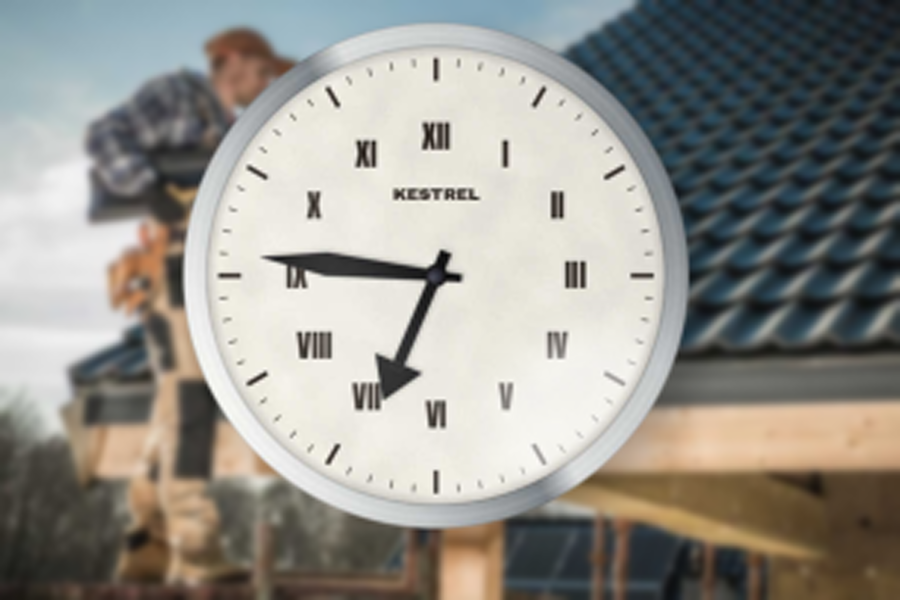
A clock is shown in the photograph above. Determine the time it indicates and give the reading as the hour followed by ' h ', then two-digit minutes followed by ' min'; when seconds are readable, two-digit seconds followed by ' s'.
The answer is 6 h 46 min
